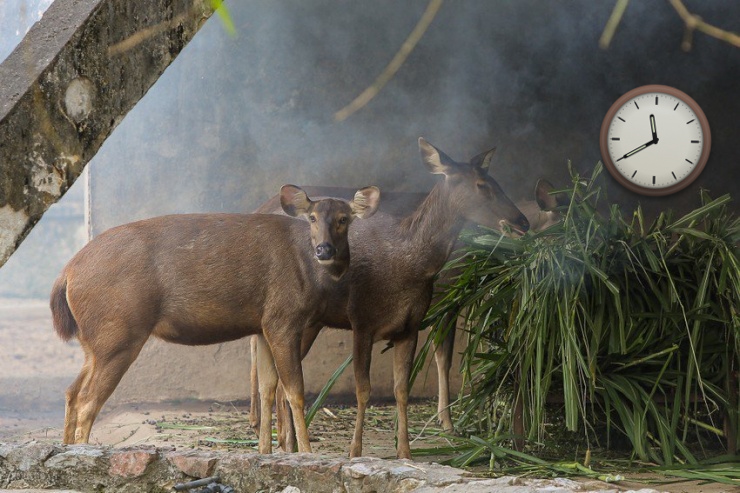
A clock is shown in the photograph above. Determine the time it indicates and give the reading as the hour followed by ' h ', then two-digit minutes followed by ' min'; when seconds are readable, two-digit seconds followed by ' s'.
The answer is 11 h 40 min
